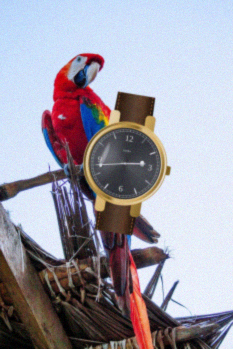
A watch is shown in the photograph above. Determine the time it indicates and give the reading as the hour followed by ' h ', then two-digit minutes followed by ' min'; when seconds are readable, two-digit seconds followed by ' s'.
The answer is 2 h 43 min
